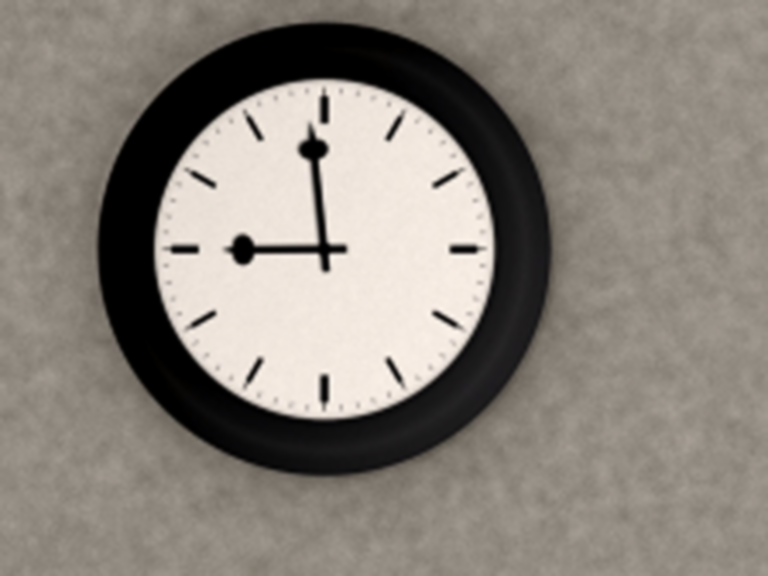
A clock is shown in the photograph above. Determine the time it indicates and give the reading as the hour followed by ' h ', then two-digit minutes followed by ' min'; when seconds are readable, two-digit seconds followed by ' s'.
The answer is 8 h 59 min
